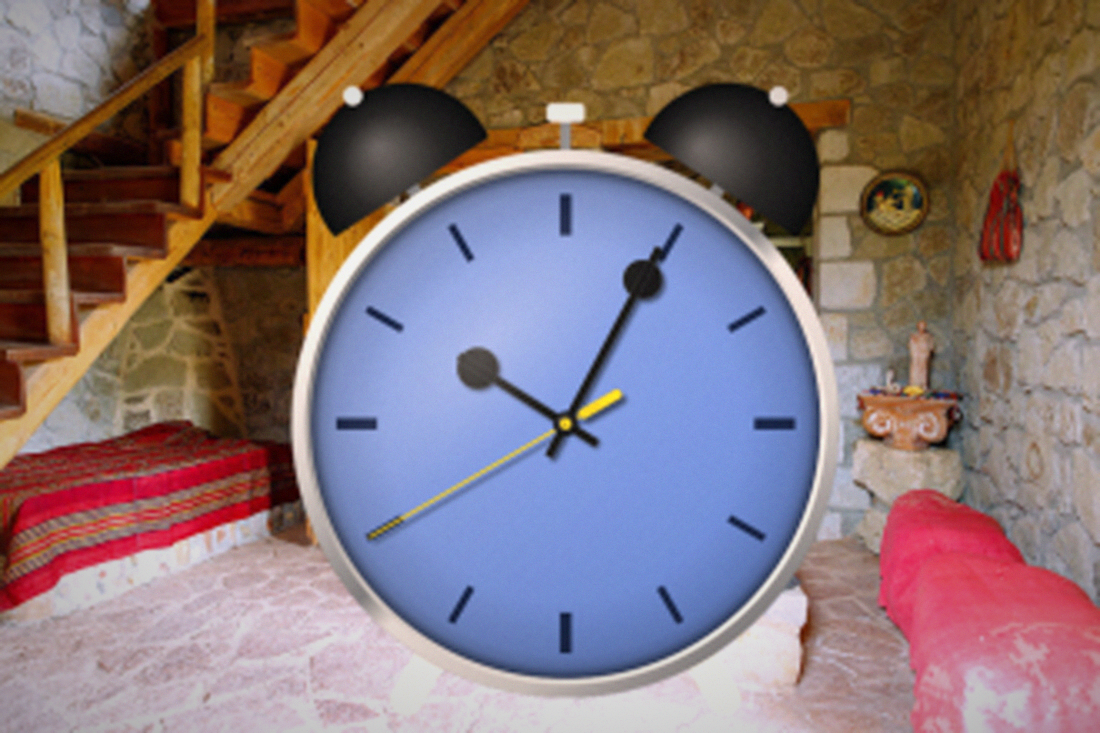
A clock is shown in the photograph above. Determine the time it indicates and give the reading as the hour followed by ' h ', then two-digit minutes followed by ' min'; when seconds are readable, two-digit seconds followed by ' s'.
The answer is 10 h 04 min 40 s
